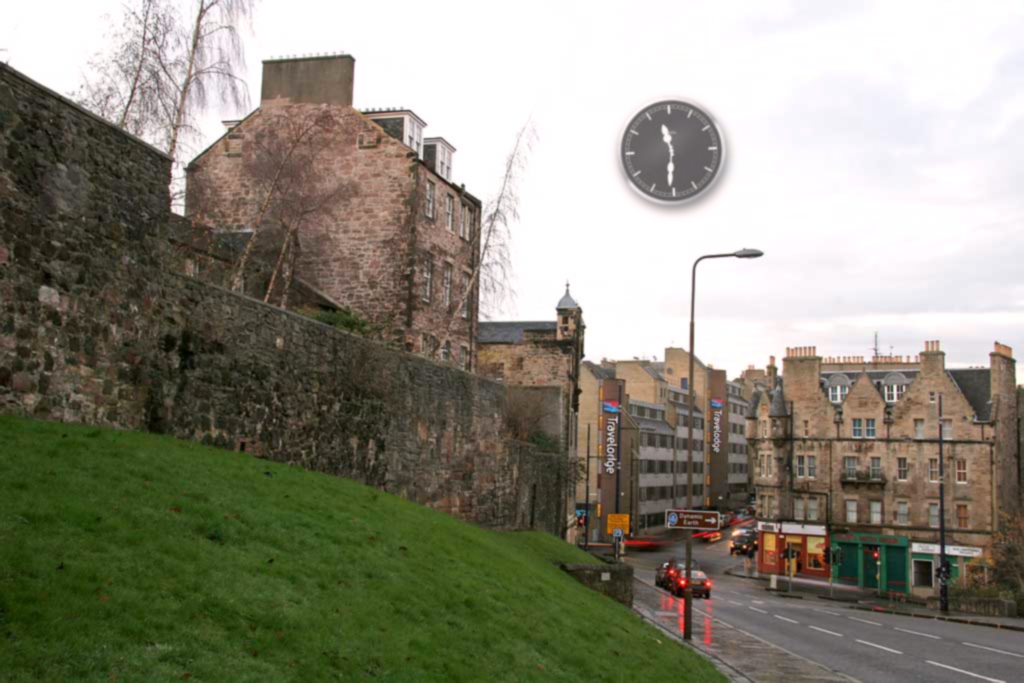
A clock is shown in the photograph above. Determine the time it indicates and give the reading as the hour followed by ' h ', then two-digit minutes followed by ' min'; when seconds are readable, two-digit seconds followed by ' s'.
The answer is 11 h 31 min
